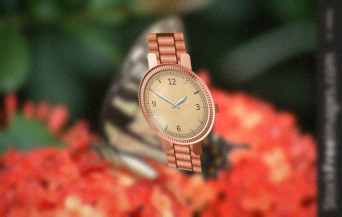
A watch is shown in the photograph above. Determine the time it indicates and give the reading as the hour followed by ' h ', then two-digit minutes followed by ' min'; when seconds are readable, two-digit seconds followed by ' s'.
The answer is 1 h 50 min
